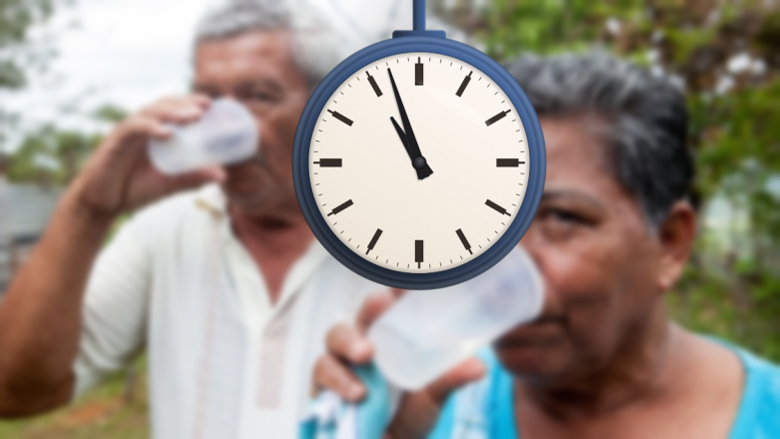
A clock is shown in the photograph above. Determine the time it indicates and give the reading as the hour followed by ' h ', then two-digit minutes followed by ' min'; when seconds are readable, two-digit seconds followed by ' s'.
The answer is 10 h 57 min
